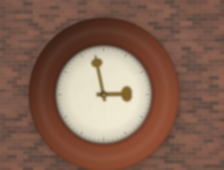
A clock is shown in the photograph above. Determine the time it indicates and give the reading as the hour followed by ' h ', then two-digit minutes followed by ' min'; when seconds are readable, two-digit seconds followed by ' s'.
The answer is 2 h 58 min
